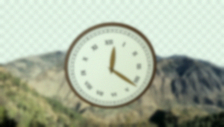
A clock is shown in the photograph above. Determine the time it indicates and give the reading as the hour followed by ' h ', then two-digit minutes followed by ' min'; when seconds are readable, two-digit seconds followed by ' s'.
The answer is 12 h 22 min
